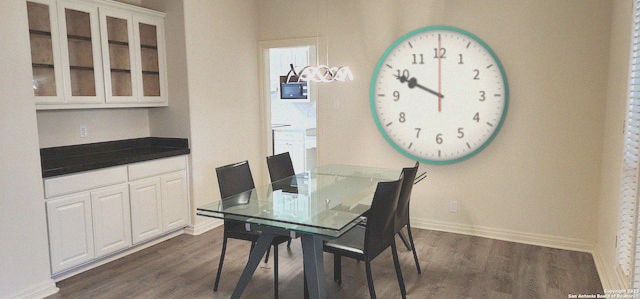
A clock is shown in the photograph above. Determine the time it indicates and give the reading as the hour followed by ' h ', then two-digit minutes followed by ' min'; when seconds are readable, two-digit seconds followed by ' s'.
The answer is 9 h 49 min 00 s
